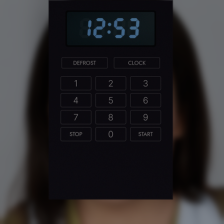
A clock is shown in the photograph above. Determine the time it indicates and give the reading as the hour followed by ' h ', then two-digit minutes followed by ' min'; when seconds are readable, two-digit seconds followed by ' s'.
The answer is 12 h 53 min
